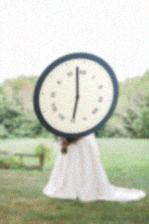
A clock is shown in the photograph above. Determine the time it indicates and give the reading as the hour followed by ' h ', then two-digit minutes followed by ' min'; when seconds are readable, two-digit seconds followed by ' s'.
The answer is 5 h 58 min
